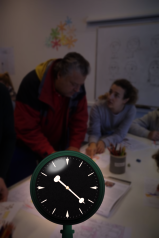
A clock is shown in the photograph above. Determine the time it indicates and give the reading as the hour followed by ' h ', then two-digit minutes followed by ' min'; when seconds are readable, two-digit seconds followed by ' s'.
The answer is 10 h 22 min
